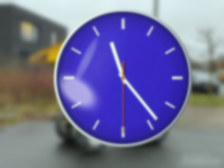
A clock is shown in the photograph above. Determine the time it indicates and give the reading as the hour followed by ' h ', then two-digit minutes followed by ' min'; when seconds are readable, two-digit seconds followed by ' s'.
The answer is 11 h 23 min 30 s
